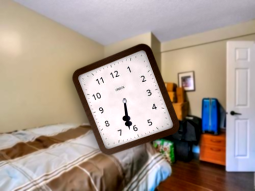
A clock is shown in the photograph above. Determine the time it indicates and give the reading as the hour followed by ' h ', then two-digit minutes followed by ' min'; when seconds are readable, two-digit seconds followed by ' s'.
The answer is 6 h 32 min
